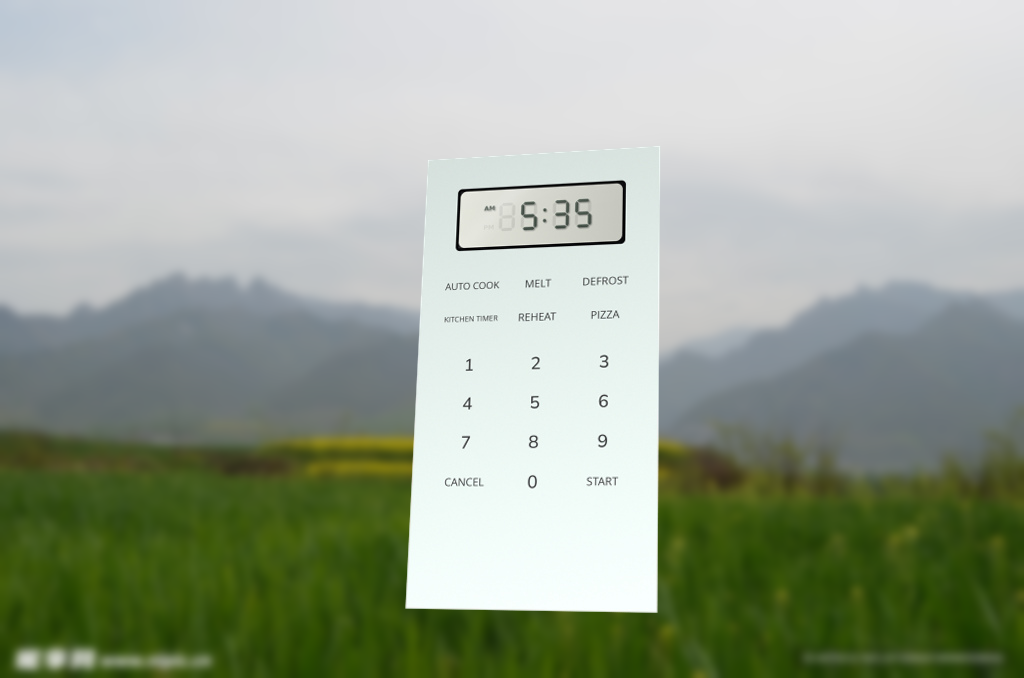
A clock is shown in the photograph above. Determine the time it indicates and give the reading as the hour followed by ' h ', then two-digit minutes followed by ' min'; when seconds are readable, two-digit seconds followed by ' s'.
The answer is 5 h 35 min
